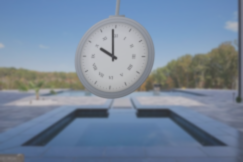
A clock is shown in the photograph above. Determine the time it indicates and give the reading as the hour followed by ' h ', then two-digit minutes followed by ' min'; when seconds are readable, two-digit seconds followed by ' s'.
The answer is 9 h 59 min
